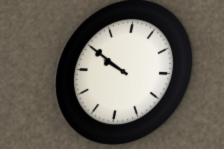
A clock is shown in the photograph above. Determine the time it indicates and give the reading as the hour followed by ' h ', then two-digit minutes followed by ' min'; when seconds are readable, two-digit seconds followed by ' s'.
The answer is 9 h 50 min
